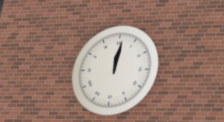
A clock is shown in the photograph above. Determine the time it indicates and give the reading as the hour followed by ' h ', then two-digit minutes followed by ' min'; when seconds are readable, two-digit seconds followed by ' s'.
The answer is 12 h 01 min
